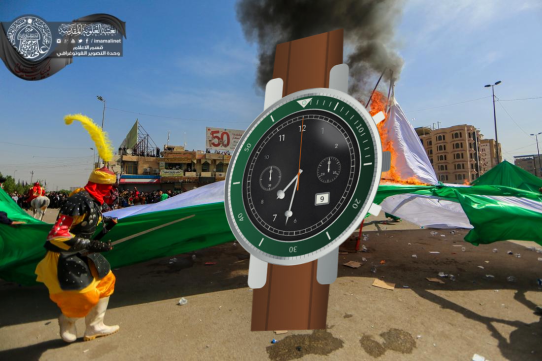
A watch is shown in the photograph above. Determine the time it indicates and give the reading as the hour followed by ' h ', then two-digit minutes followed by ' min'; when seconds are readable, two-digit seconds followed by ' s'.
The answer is 7 h 32 min
